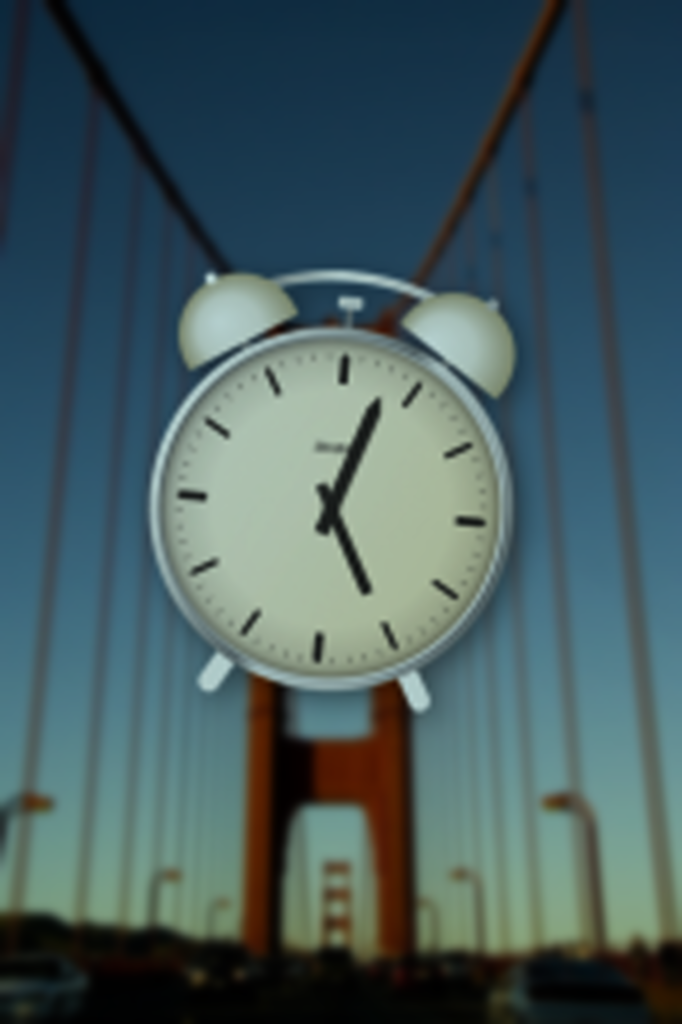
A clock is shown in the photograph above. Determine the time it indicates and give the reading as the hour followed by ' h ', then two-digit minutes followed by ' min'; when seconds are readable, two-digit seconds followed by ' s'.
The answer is 5 h 03 min
